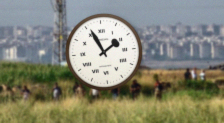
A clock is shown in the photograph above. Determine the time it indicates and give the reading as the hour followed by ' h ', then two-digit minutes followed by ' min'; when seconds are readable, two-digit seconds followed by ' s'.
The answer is 1 h 56 min
